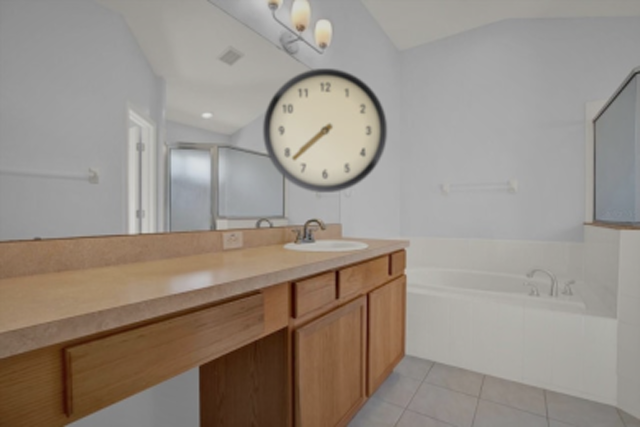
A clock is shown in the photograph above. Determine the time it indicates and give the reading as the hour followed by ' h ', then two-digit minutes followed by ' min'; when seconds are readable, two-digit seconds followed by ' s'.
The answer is 7 h 38 min
